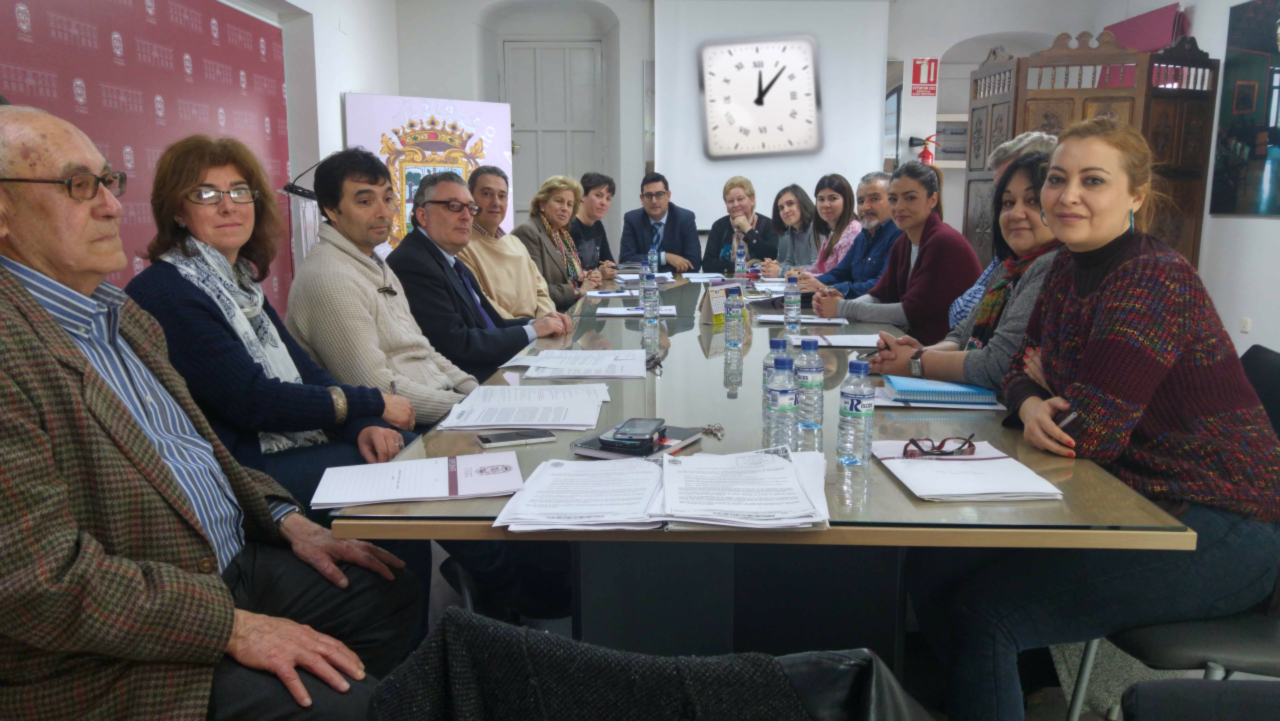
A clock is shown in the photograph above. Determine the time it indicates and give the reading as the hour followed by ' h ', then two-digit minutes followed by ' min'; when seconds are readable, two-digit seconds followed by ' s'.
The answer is 12 h 07 min
